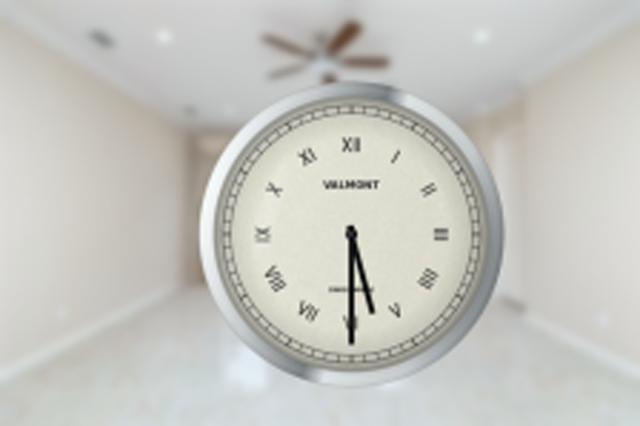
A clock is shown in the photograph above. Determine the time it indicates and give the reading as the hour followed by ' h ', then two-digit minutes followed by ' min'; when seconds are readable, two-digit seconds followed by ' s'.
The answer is 5 h 30 min
